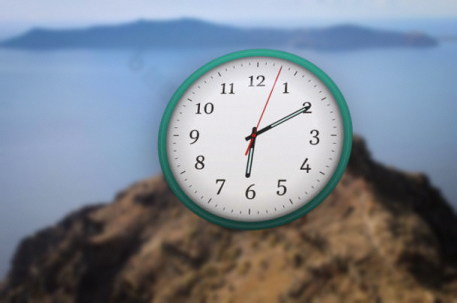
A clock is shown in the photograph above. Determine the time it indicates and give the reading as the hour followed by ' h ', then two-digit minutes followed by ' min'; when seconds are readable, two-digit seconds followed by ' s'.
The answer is 6 h 10 min 03 s
